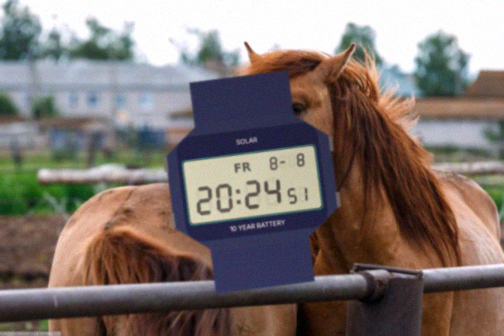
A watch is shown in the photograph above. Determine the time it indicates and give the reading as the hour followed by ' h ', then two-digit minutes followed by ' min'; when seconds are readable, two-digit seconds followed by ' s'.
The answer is 20 h 24 min 51 s
